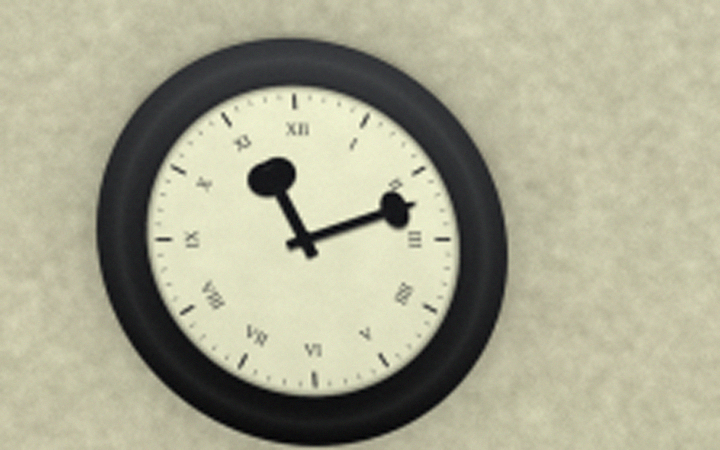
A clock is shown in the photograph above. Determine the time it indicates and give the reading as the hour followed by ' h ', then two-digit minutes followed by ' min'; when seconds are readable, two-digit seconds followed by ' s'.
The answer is 11 h 12 min
